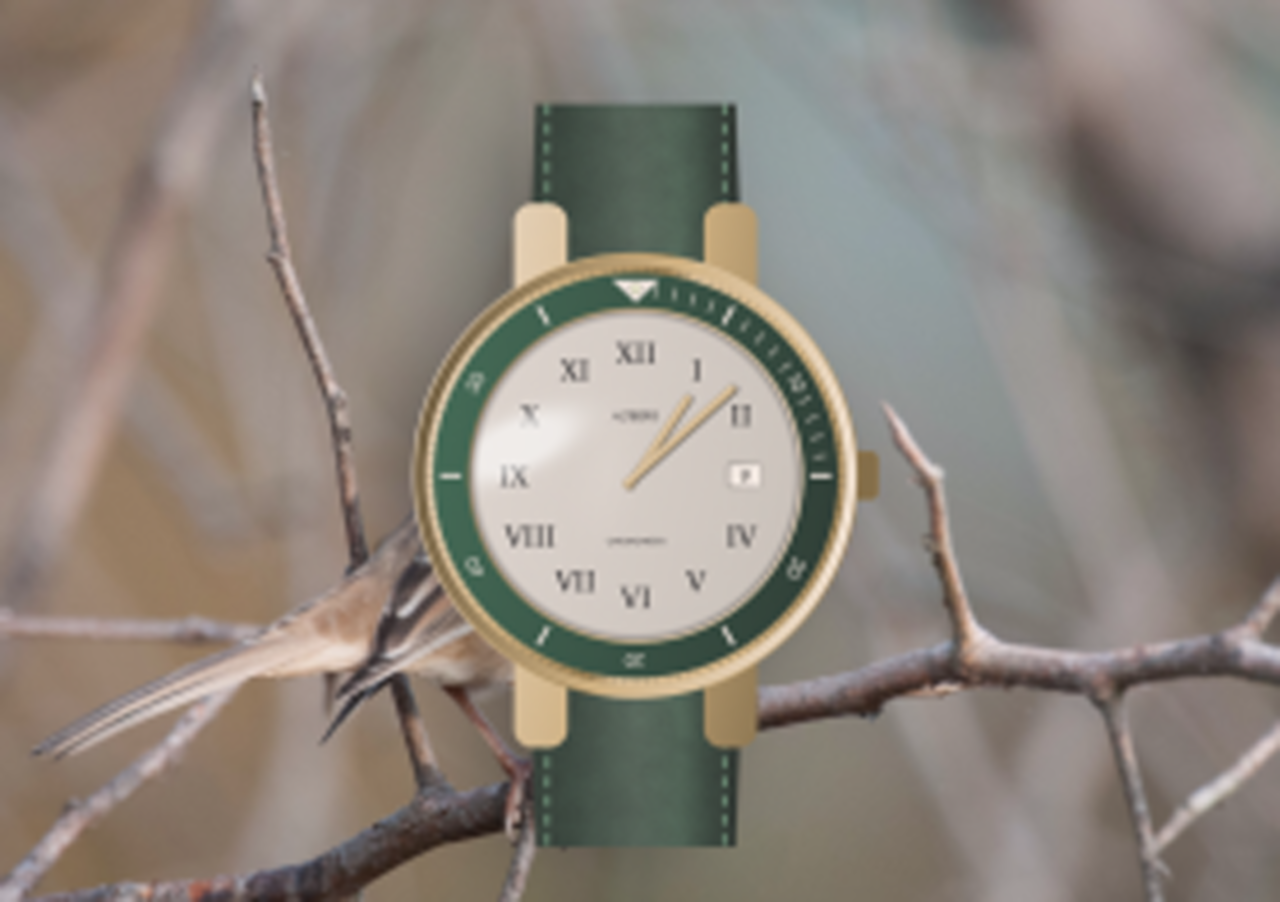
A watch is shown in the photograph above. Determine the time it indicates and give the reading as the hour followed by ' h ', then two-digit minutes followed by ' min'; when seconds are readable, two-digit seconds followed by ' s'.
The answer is 1 h 08 min
